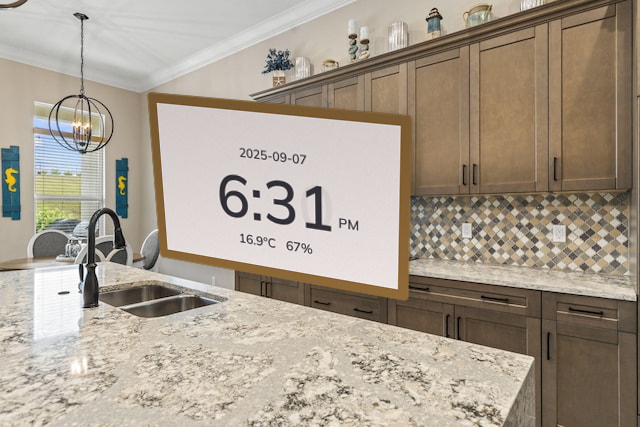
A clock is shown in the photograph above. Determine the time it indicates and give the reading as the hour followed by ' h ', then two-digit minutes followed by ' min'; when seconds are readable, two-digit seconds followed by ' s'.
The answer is 6 h 31 min
